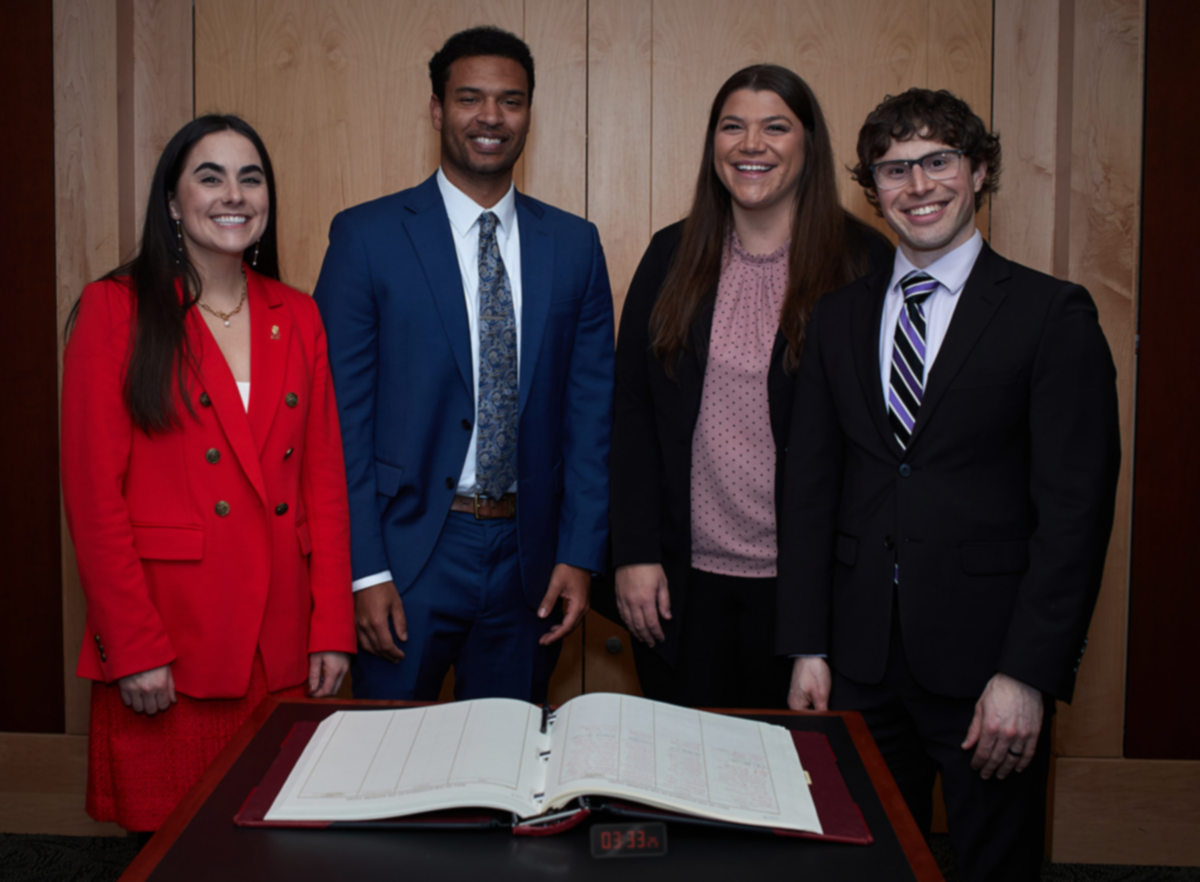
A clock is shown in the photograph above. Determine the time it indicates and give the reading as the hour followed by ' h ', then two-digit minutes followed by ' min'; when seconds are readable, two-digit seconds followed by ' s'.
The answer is 3 h 33 min
